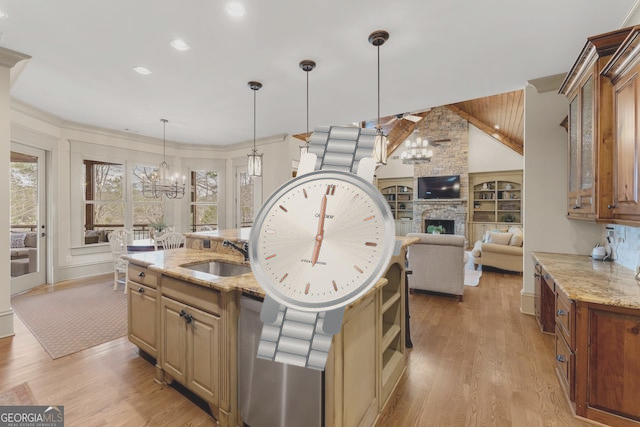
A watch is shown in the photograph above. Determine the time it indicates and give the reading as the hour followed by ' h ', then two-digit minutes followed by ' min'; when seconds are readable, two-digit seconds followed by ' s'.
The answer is 5 h 59 min
